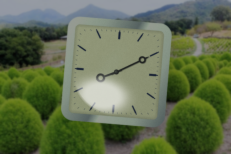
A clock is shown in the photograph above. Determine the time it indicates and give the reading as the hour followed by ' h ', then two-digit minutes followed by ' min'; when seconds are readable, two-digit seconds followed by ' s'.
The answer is 8 h 10 min
